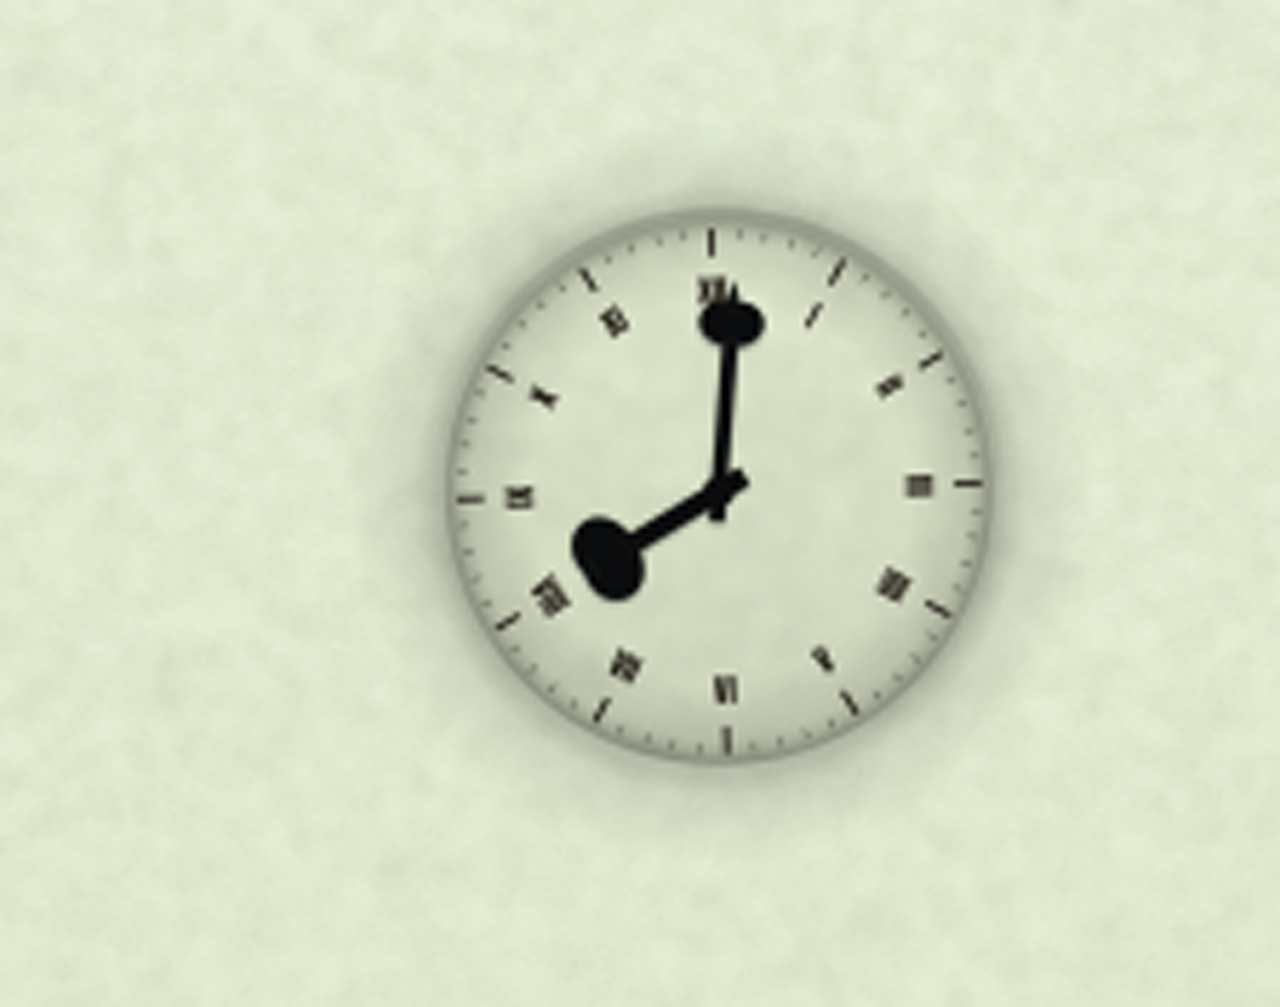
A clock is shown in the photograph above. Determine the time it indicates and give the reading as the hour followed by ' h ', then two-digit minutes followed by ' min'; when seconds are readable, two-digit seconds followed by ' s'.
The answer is 8 h 01 min
